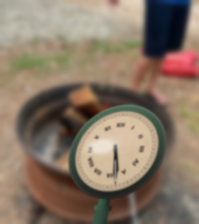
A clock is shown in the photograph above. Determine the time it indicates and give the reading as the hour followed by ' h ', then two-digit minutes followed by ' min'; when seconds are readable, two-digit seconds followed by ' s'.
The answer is 5 h 28 min
